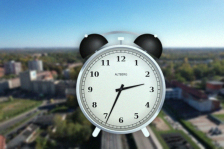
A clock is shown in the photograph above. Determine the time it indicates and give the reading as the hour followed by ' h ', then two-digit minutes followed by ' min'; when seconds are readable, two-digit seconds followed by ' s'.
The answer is 2 h 34 min
